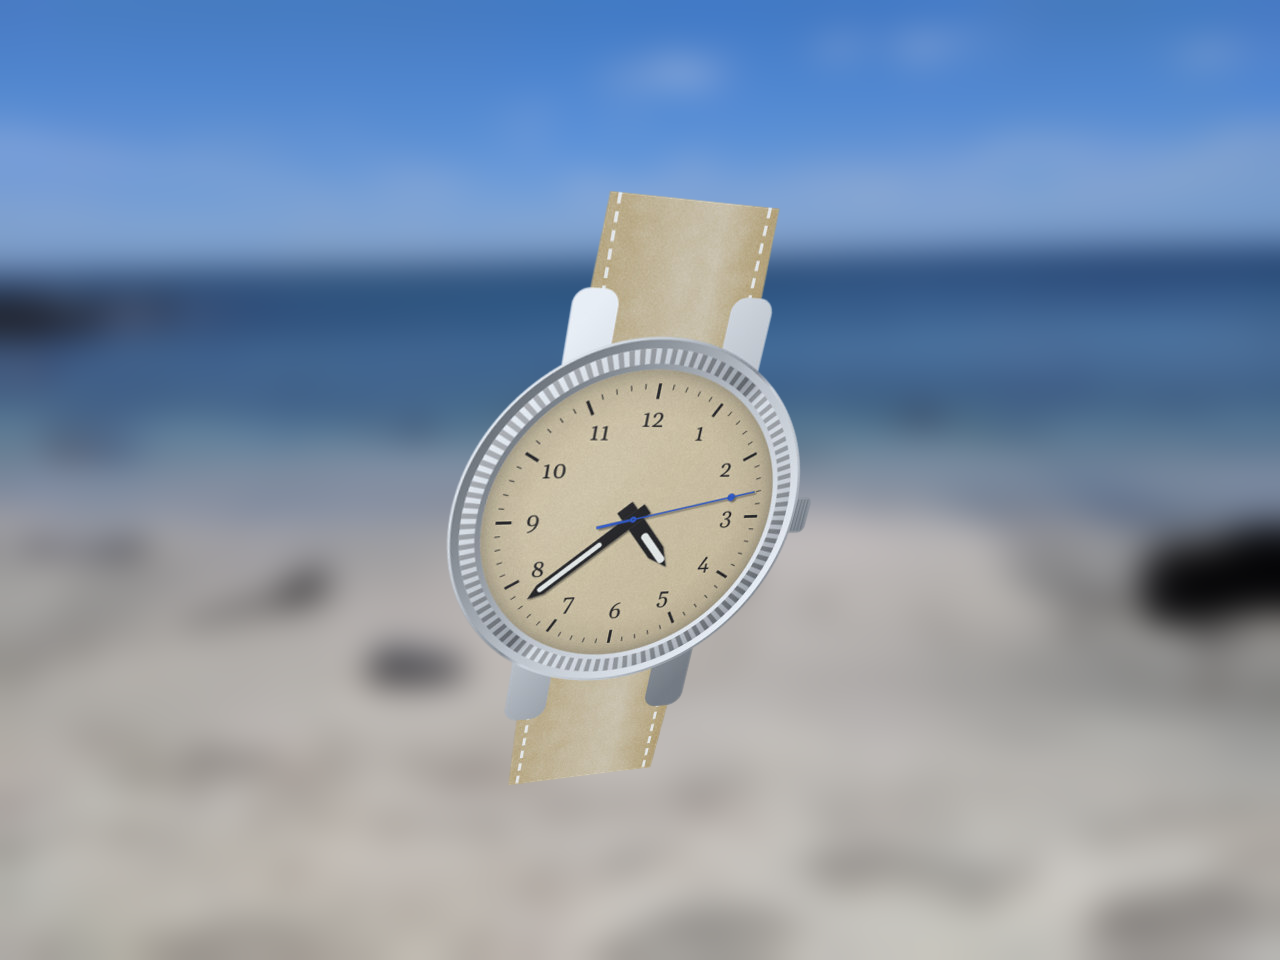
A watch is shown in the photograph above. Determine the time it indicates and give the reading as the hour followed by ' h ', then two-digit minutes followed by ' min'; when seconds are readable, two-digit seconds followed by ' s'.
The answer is 4 h 38 min 13 s
